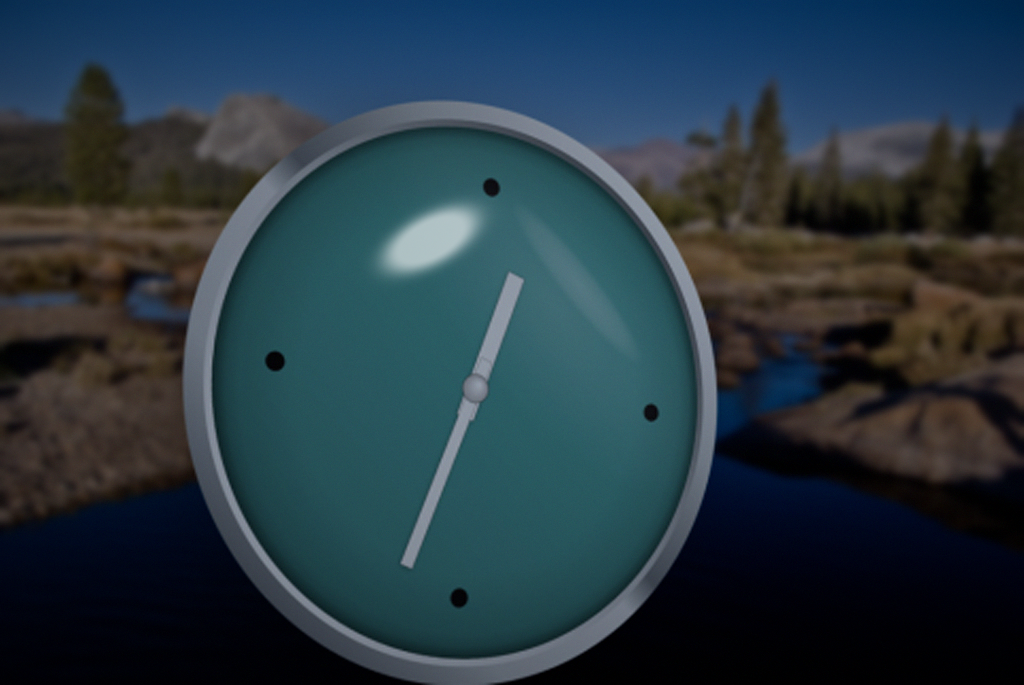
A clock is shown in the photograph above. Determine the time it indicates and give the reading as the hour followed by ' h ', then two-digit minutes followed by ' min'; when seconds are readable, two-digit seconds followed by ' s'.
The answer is 12 h 33 min
